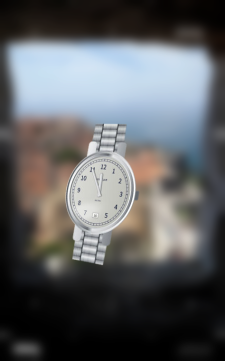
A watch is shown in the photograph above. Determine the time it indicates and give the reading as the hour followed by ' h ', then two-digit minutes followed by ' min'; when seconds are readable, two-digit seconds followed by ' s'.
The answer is 11 h 55 min
